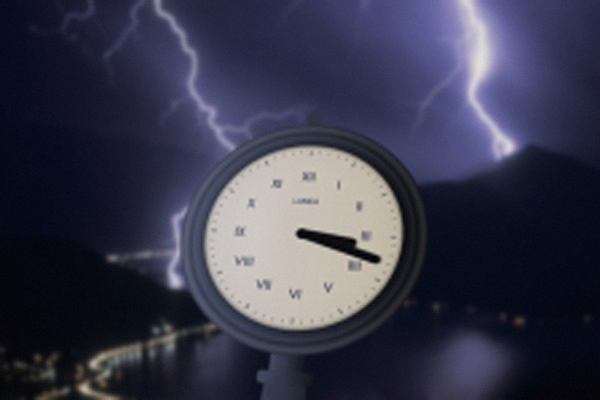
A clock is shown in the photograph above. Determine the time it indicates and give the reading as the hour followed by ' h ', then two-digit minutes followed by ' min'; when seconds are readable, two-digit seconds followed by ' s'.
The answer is 3 h 18 min
